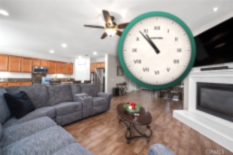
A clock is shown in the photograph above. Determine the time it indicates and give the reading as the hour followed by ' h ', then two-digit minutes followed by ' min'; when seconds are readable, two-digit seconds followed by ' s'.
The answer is 10 h 53 min
